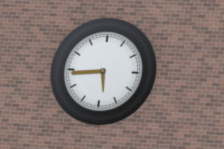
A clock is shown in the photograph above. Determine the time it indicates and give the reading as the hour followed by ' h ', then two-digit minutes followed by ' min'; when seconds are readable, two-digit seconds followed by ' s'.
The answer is 5 h 44 min
